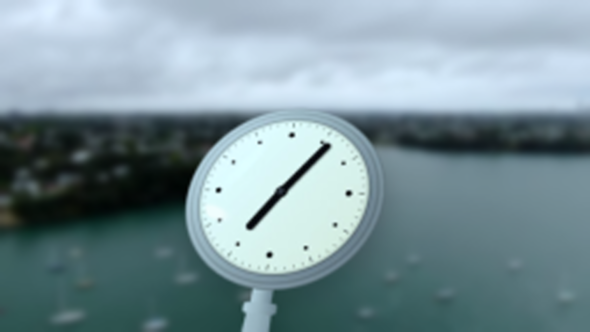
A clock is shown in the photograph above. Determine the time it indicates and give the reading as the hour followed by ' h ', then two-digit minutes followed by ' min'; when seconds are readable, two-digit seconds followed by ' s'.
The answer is 7 h 06 min
